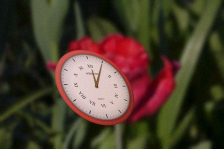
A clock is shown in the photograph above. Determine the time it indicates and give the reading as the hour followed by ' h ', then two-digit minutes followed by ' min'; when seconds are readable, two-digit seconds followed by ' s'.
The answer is 12 h 05 min
